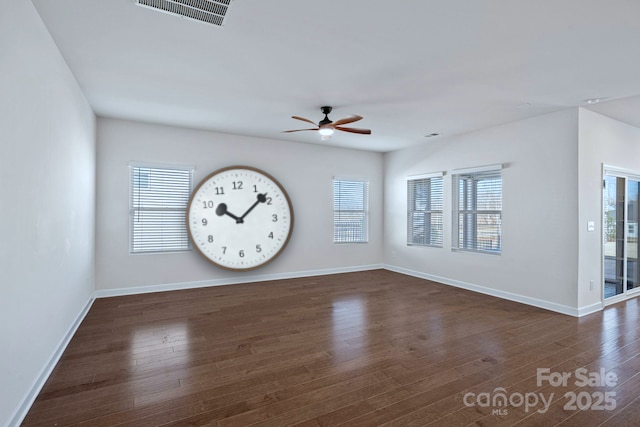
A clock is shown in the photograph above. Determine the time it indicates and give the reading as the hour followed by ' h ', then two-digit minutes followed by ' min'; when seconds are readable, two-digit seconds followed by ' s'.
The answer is 10 h 08 min
